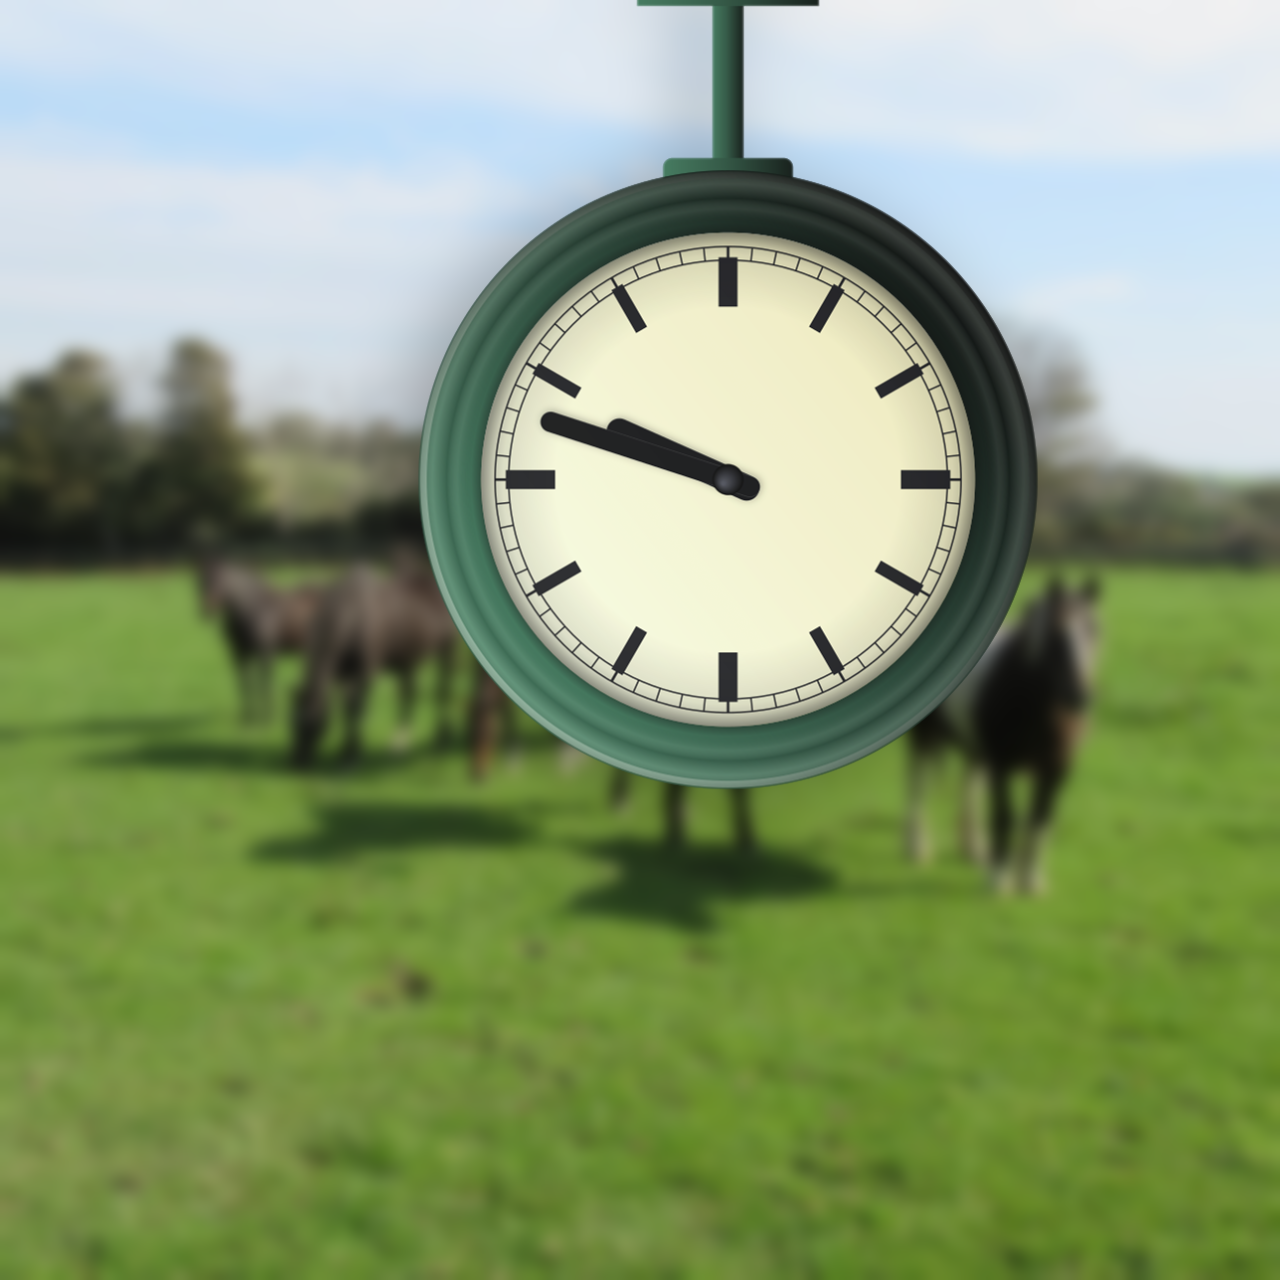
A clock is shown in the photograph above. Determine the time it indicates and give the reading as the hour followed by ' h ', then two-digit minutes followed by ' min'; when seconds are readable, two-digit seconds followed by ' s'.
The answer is 9 h 48 min
